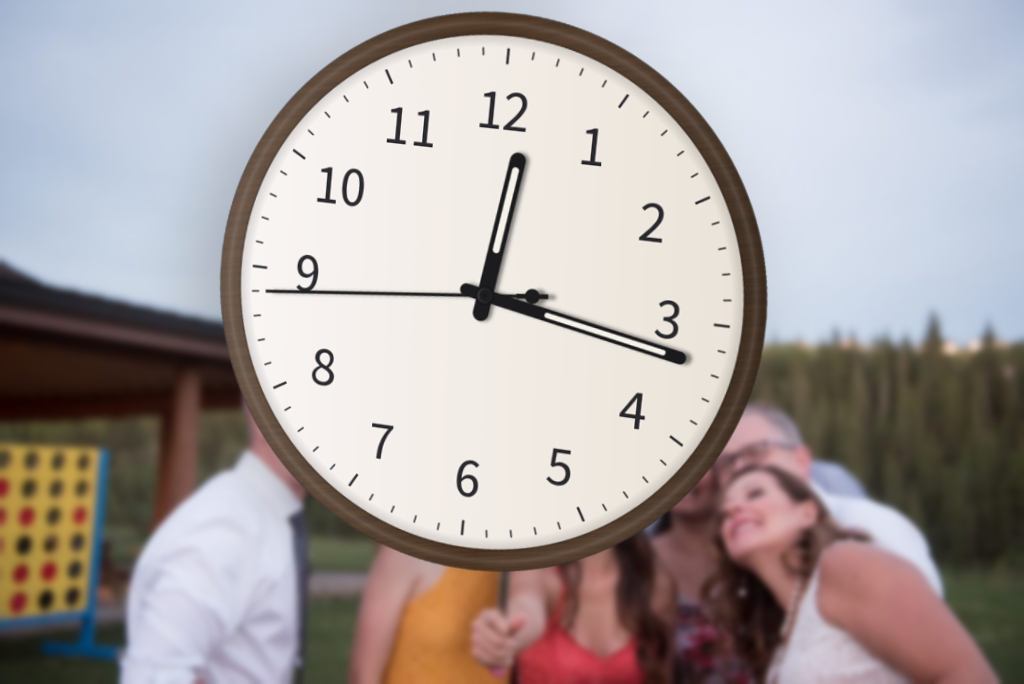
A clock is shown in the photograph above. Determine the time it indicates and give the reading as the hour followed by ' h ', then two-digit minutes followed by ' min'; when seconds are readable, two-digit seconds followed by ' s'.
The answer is 12 h 16 min 44 s
